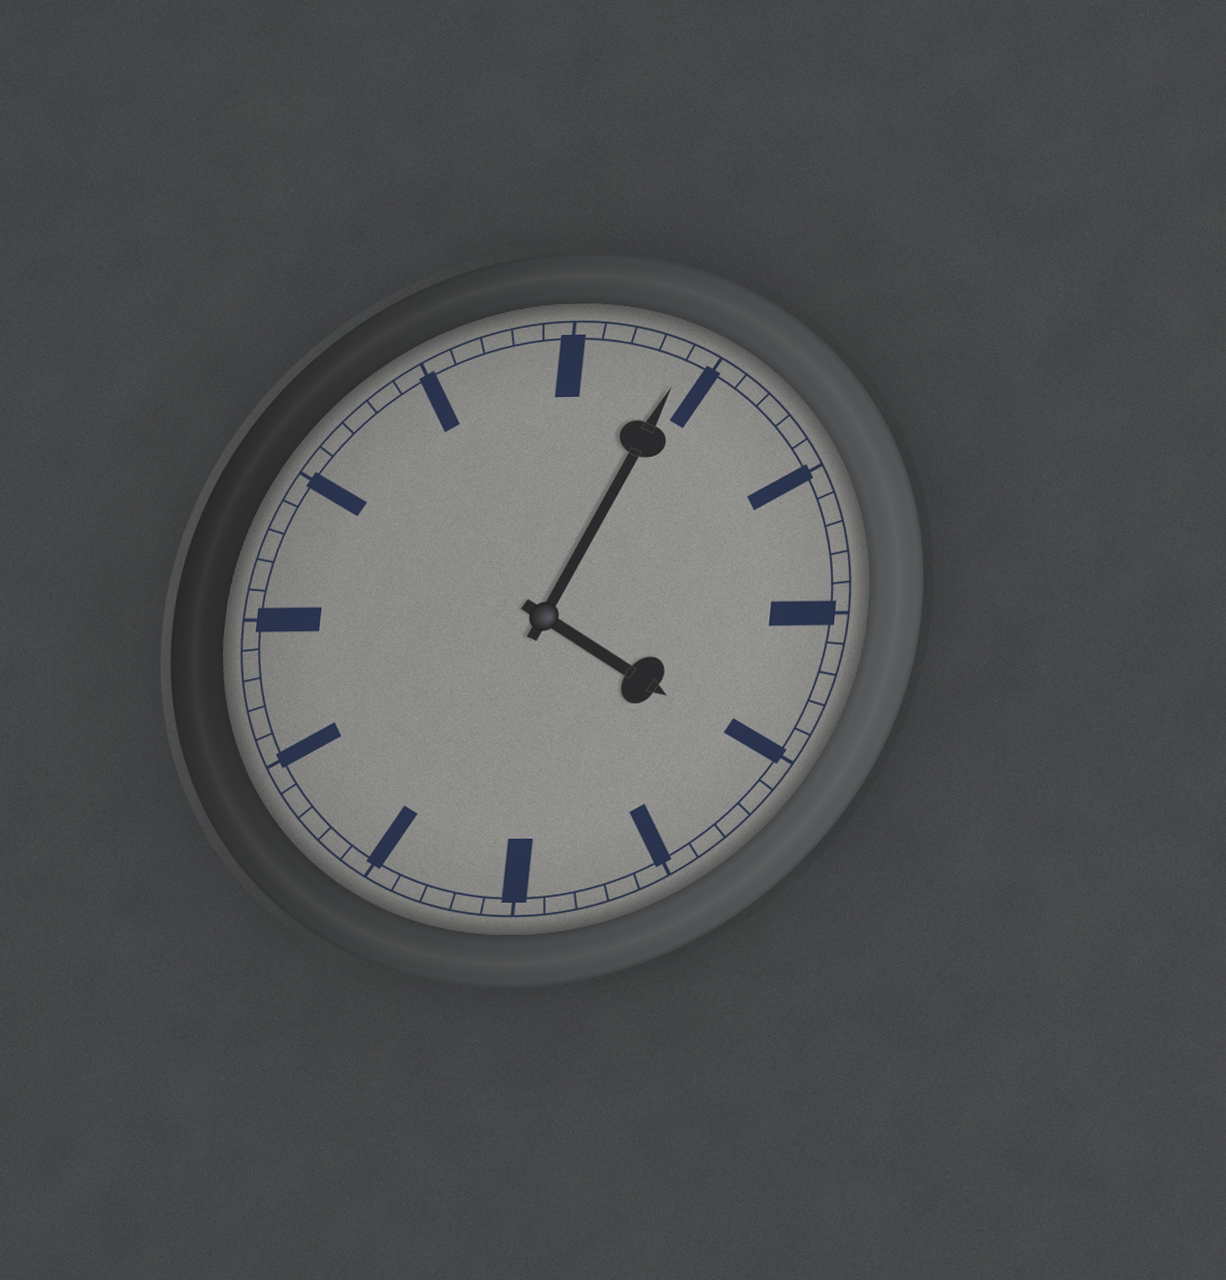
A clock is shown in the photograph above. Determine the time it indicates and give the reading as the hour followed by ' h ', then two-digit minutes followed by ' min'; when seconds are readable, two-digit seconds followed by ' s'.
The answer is 4 h 04 min
